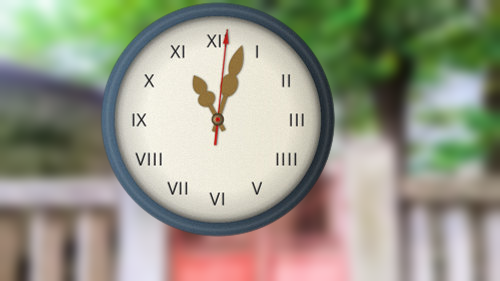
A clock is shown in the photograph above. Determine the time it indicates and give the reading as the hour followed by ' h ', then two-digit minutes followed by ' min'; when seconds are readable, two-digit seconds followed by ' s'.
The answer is 11 h 03 min 01 s
